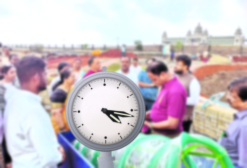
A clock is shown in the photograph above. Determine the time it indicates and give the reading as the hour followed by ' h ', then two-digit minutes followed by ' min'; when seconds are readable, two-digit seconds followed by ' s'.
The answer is 4 h 17 min
